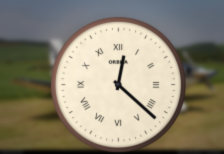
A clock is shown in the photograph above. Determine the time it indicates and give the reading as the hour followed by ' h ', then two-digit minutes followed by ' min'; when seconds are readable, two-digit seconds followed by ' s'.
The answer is 12 h 22 min
